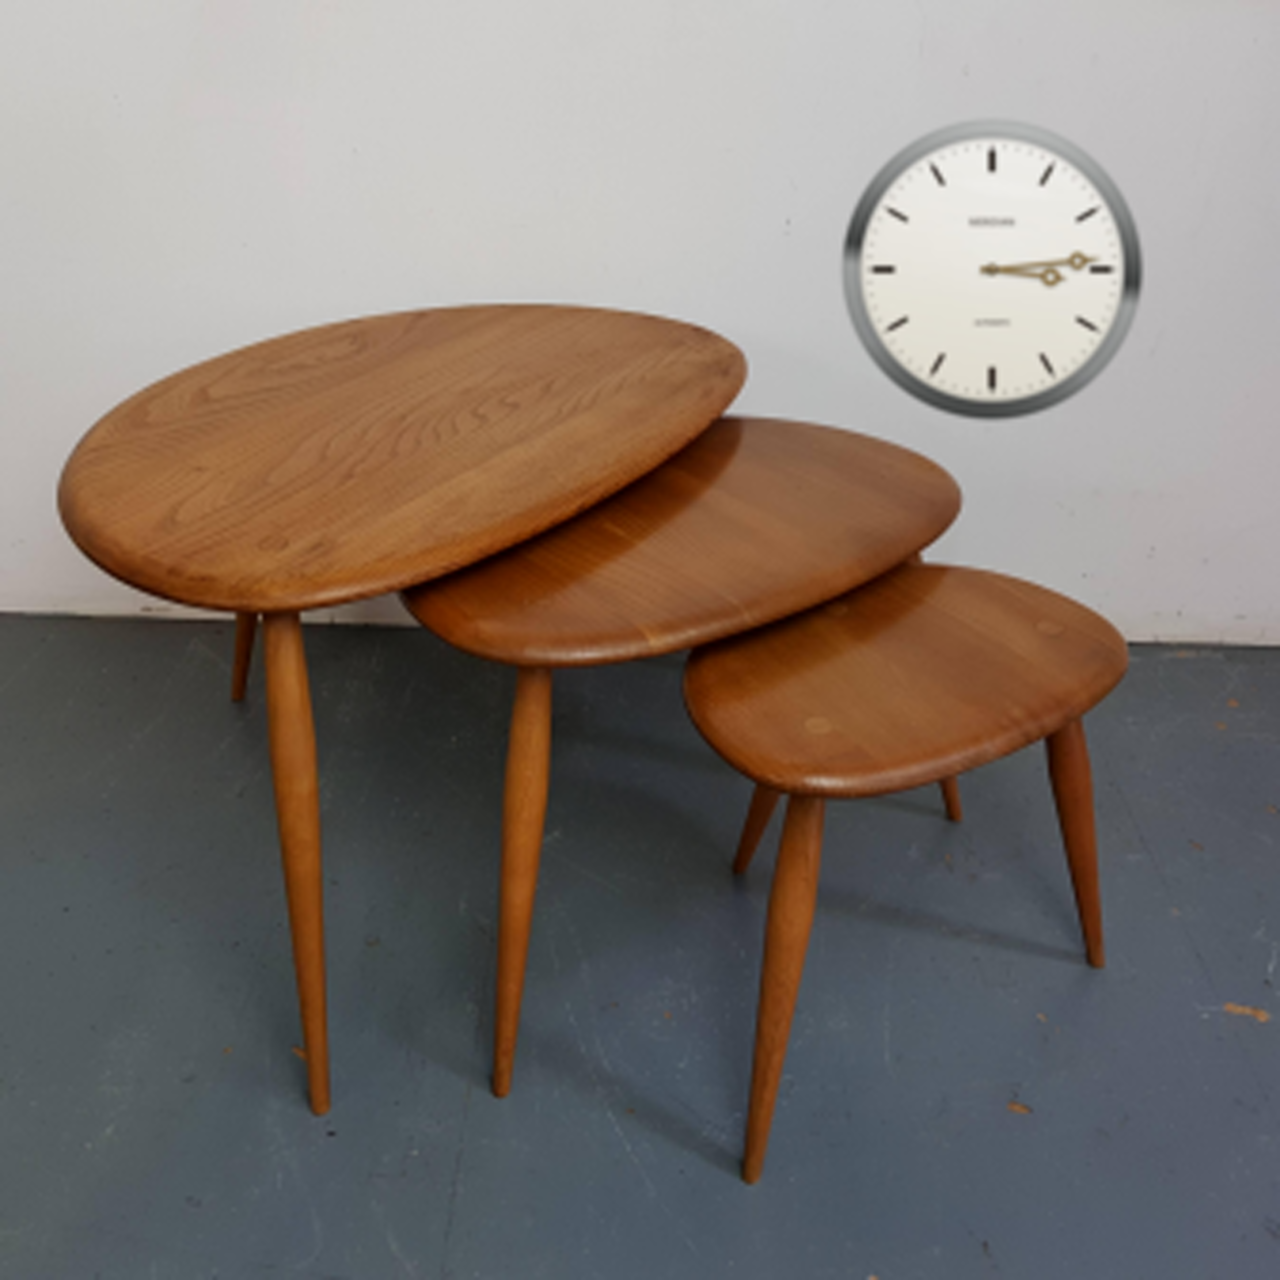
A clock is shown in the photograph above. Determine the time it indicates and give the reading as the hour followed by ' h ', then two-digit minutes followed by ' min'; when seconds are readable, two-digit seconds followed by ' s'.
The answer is 3 h 14 min
